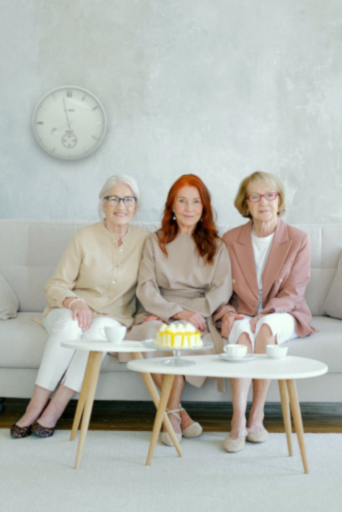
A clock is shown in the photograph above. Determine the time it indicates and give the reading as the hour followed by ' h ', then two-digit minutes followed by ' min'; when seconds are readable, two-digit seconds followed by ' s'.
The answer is 7 h 58 min
